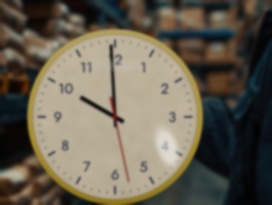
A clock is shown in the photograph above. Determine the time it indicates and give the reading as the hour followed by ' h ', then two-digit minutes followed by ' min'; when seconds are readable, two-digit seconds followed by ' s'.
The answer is 9 h 59 min 28 s
